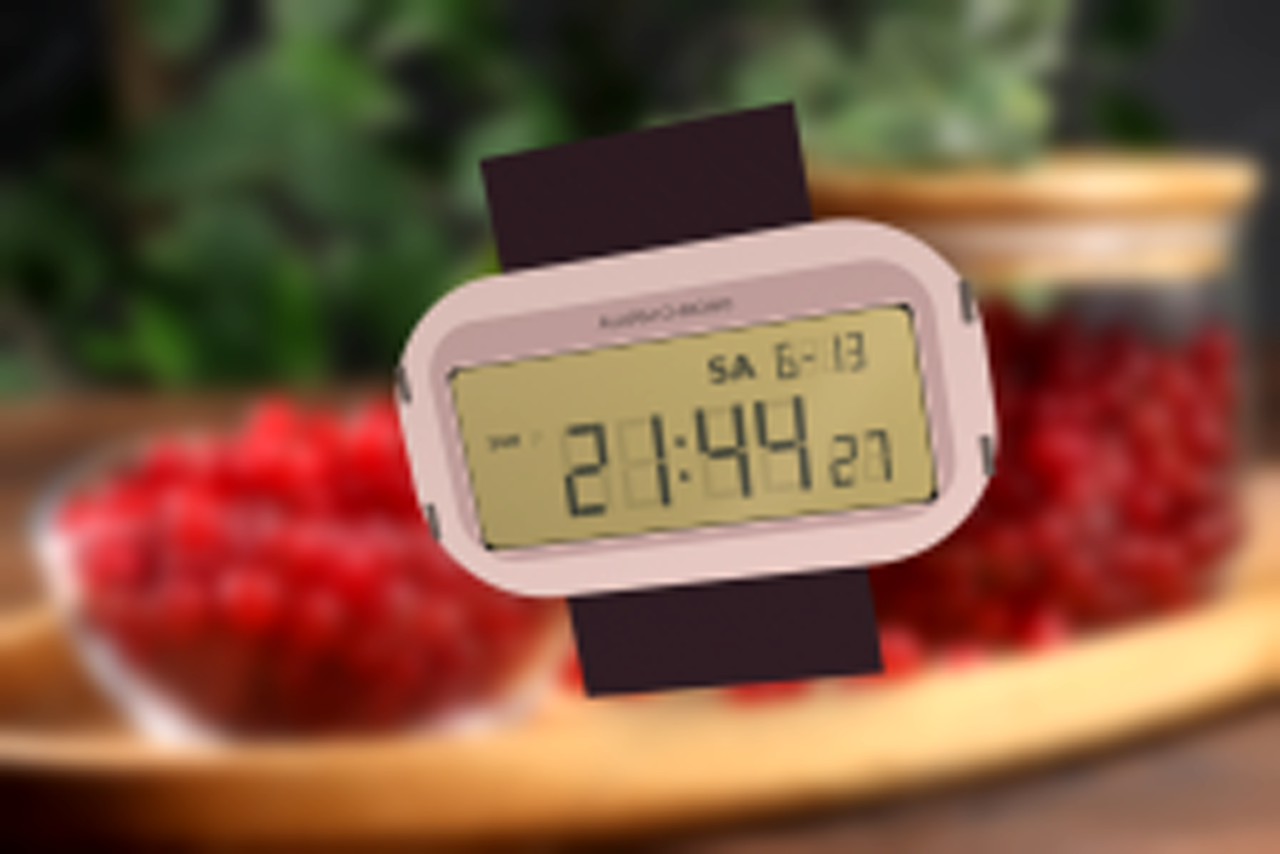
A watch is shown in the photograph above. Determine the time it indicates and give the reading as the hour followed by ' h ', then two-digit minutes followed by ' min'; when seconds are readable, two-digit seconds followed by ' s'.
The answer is 21 h 44 min 27 s
